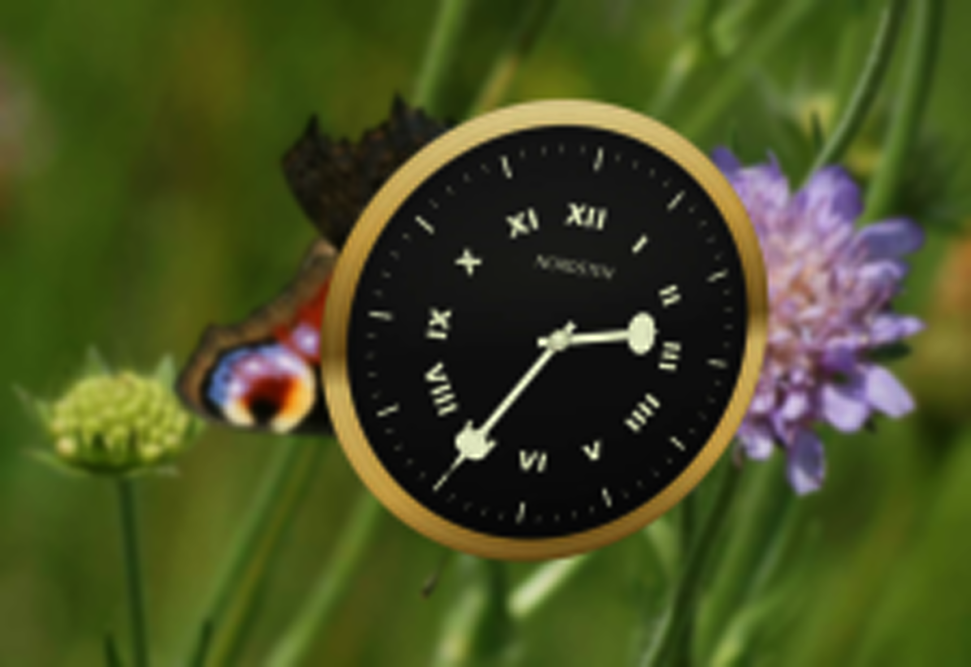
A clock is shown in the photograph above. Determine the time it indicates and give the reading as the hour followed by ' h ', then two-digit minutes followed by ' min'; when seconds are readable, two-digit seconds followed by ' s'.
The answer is 2 h 35 min
